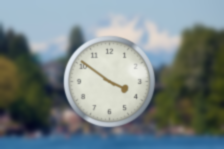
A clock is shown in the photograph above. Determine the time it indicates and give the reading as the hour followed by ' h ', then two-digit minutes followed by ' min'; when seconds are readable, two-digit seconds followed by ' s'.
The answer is 3 h 51 min
